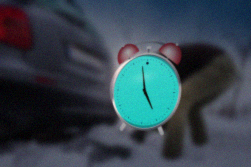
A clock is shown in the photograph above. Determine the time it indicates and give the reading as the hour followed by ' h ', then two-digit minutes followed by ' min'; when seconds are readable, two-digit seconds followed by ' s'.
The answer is 4 h 58 min
